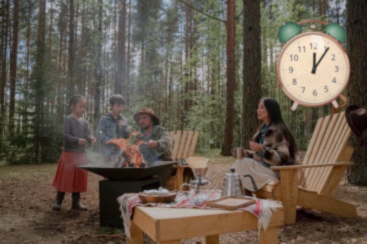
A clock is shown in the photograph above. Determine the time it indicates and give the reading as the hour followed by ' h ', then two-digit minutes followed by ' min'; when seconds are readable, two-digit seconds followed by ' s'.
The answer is 12 h 06 min
